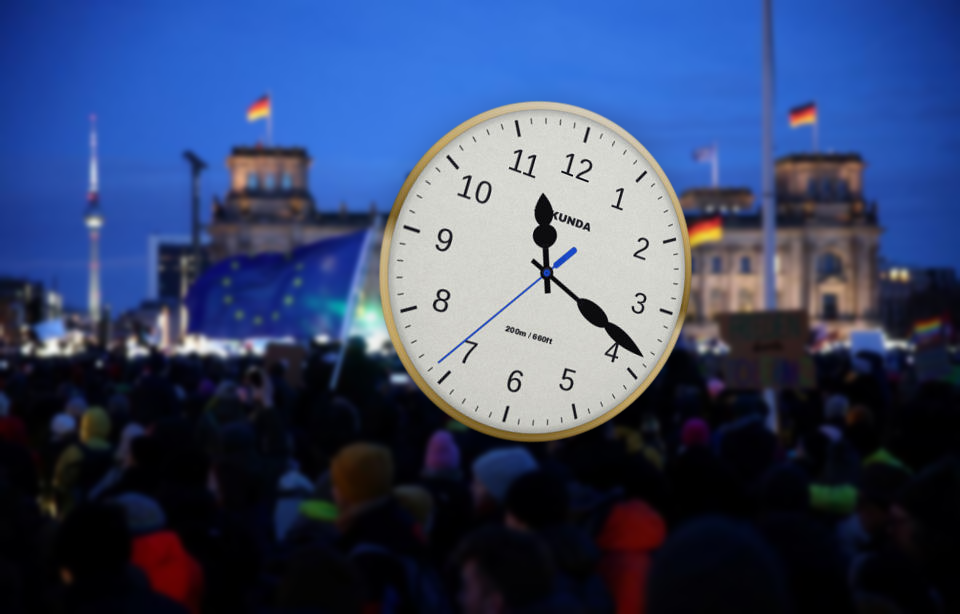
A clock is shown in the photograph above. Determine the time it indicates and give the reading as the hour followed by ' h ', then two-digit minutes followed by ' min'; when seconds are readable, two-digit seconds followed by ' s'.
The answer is 11 h 18 min 36 s
